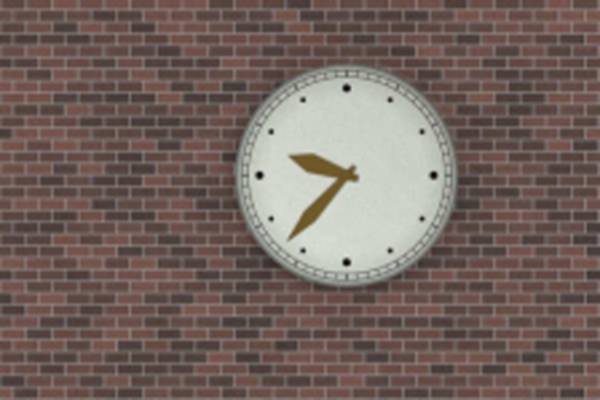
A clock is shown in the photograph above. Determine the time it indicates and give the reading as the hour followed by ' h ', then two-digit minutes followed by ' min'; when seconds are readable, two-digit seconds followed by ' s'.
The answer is 9 h 37 min
